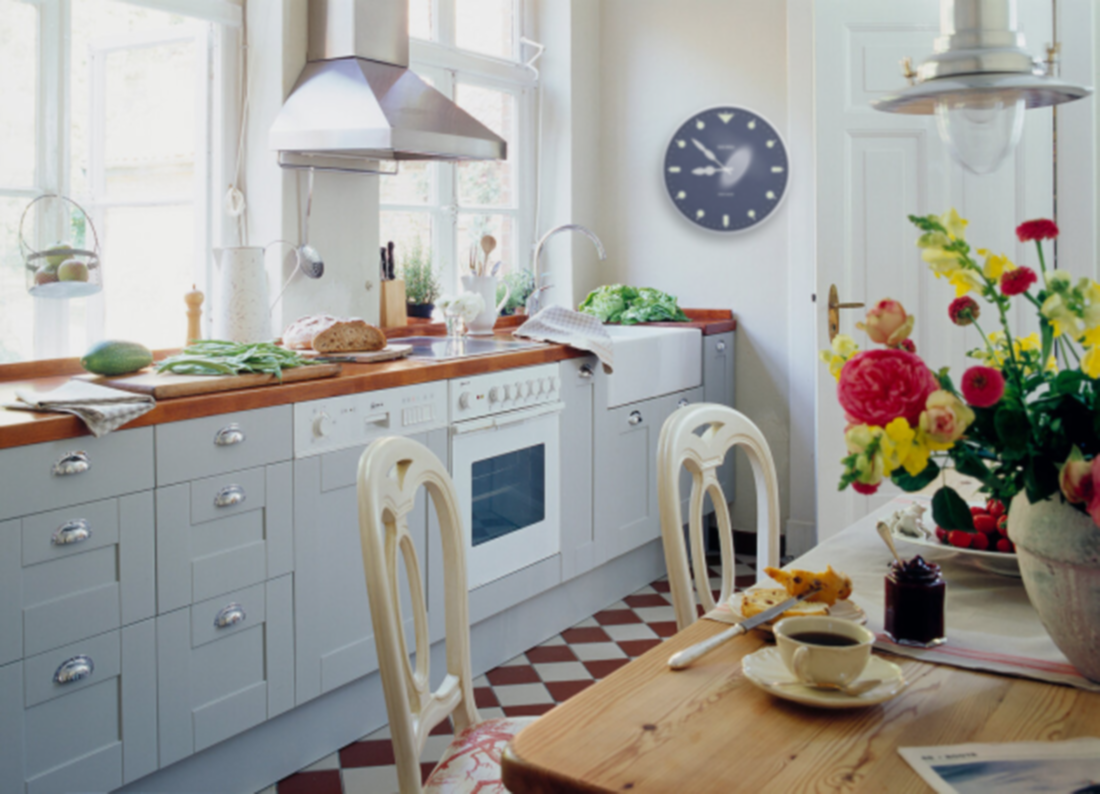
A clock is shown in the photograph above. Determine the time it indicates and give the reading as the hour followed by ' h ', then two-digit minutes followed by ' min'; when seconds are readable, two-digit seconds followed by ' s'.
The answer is 8 h 52 min
